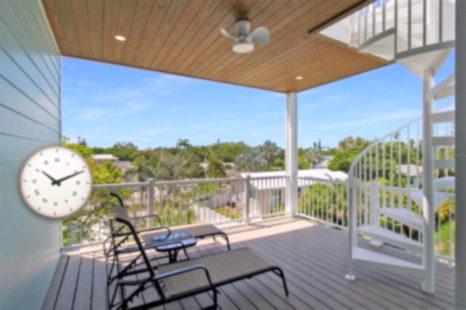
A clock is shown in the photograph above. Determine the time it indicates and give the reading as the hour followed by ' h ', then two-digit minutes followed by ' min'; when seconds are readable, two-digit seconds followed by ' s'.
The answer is 10 h 11 min
